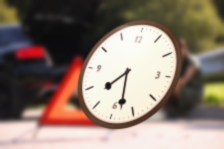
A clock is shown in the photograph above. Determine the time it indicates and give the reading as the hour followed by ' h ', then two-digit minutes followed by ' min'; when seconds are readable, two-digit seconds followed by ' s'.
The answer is 7 h 28 min
